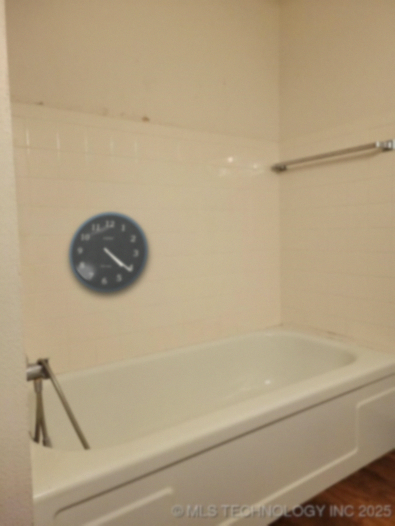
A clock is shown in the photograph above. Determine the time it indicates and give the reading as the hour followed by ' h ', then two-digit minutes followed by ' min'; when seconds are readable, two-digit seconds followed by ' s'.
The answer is 4 h 21 min
